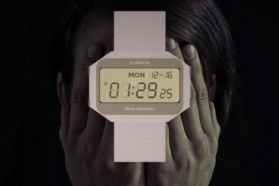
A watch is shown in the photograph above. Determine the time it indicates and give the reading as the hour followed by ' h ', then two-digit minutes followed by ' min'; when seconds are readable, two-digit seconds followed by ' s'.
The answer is 1 h 29 min 25 s
